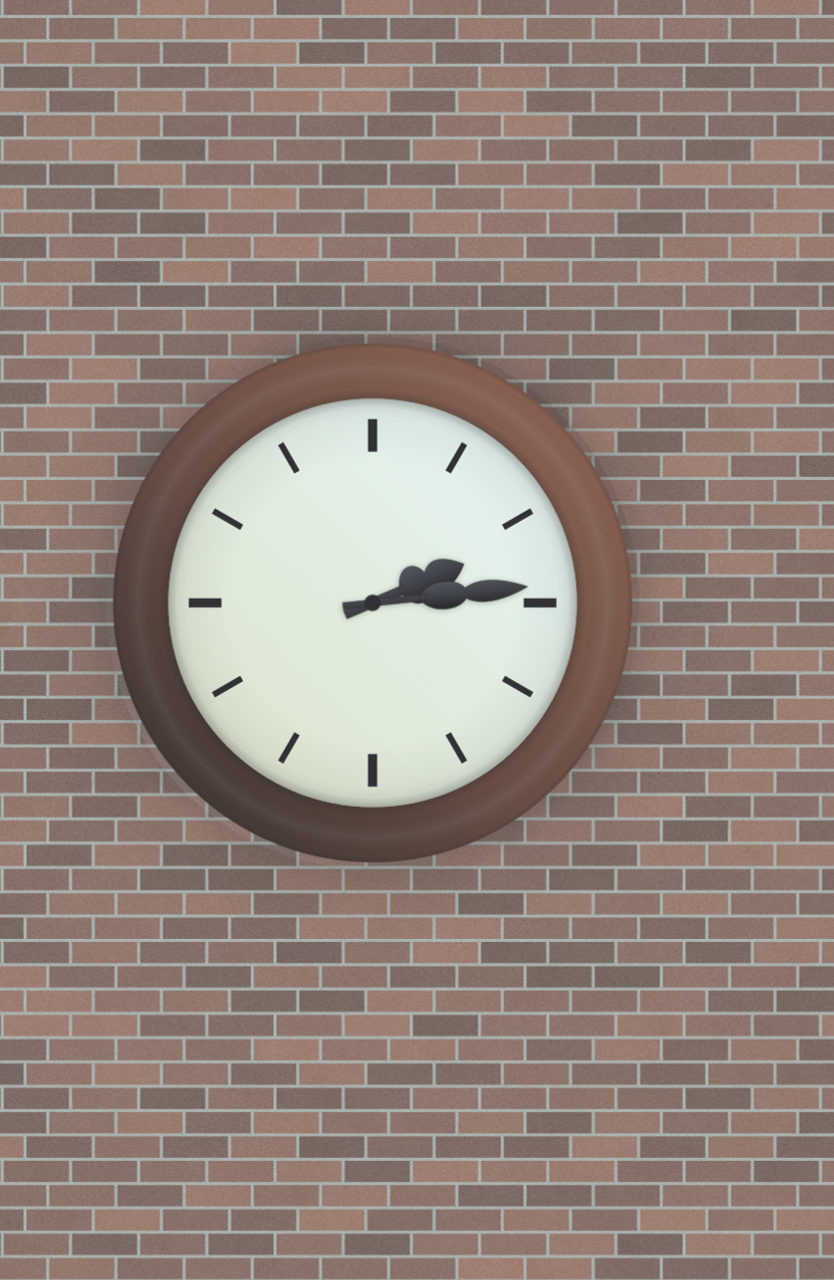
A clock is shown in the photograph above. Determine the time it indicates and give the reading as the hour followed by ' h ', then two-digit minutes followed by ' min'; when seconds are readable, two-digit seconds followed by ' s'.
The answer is 2 h 14 min
